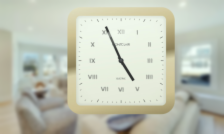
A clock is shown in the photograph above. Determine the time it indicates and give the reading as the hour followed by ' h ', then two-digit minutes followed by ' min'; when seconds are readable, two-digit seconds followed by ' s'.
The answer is 4 h 56 min
